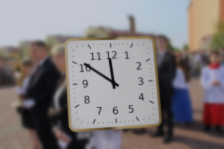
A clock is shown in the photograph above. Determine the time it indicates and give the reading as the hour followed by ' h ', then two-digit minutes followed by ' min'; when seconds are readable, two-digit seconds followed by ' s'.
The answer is 11 h 51 min
